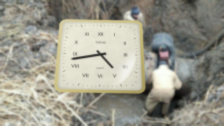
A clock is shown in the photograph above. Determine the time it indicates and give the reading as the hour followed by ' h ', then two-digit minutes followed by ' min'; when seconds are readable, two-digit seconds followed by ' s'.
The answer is 4 h 43 min
